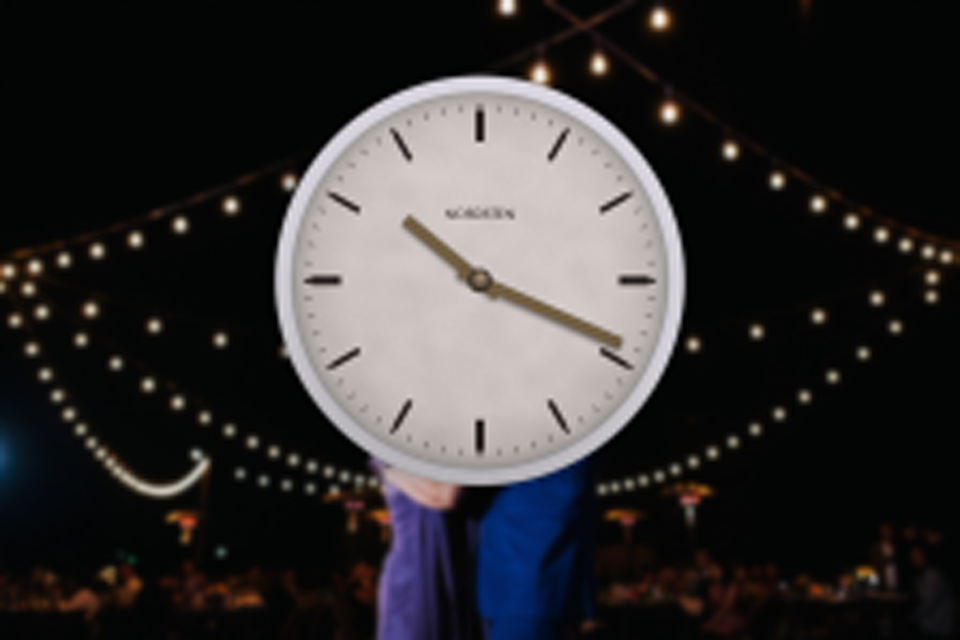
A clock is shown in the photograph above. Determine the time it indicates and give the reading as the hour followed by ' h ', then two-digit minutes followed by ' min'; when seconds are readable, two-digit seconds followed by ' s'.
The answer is 10 h 19 min
